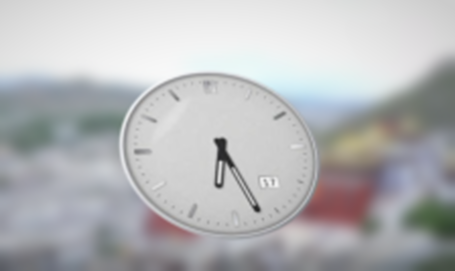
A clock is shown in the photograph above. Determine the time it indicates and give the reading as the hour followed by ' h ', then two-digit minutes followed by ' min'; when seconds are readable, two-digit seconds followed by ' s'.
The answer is 6 h 27 min
